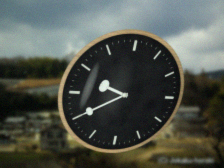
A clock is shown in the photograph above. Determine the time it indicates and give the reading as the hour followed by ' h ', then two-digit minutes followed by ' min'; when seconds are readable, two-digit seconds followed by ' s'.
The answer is 9 h 40 min
